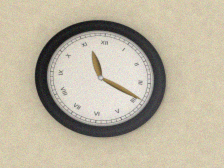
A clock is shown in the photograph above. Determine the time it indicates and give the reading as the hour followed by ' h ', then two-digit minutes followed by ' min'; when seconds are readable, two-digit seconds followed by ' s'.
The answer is 11 h 19 min
